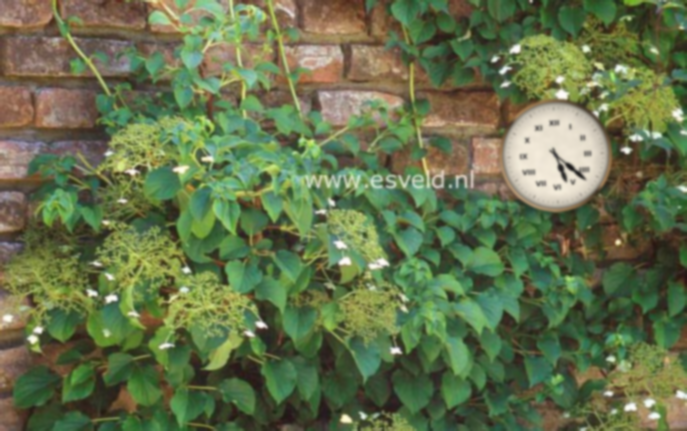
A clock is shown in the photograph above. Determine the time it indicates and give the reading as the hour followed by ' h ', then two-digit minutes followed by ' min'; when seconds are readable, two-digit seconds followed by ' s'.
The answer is 5 h 22 min
